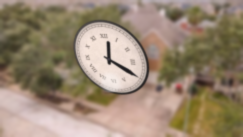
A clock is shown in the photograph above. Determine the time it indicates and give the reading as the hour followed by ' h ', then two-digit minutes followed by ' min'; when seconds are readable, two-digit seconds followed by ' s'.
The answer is 12 h 20 min
